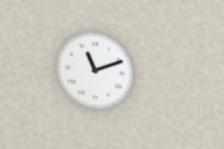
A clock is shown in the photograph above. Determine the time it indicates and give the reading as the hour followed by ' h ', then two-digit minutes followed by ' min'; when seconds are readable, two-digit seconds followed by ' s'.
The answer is 11 h 11 min
